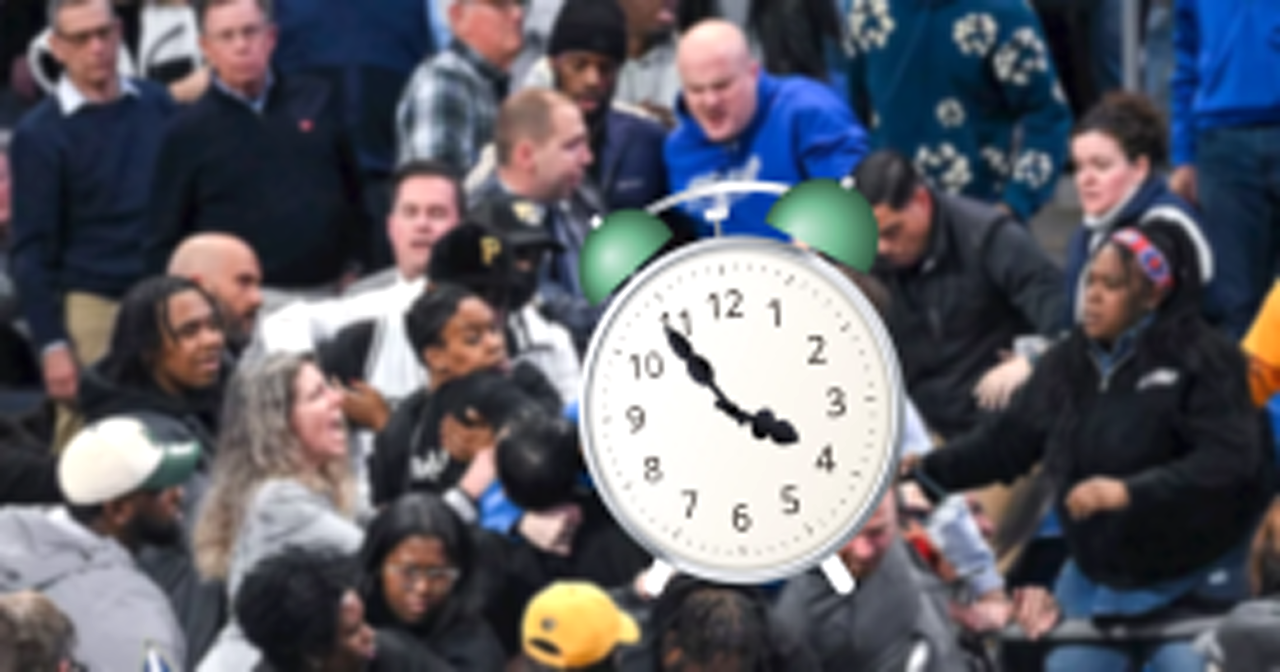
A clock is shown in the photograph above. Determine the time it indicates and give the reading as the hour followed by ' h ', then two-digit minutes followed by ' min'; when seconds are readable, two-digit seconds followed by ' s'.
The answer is 3 h 54 min
